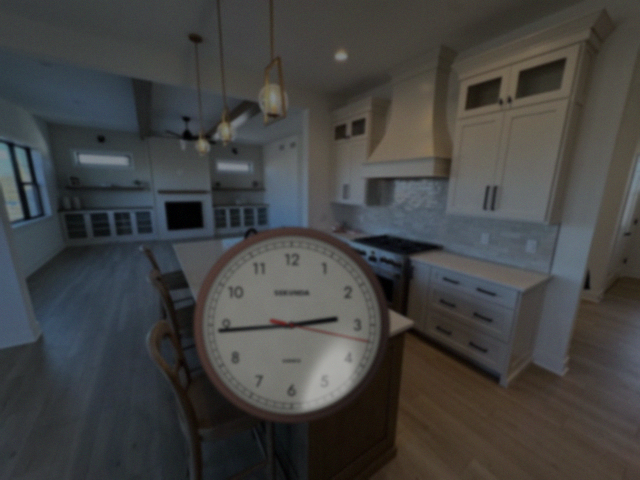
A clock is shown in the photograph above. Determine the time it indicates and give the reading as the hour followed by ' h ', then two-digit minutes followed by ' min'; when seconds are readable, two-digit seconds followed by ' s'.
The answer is 2 h 44 min 17 s
